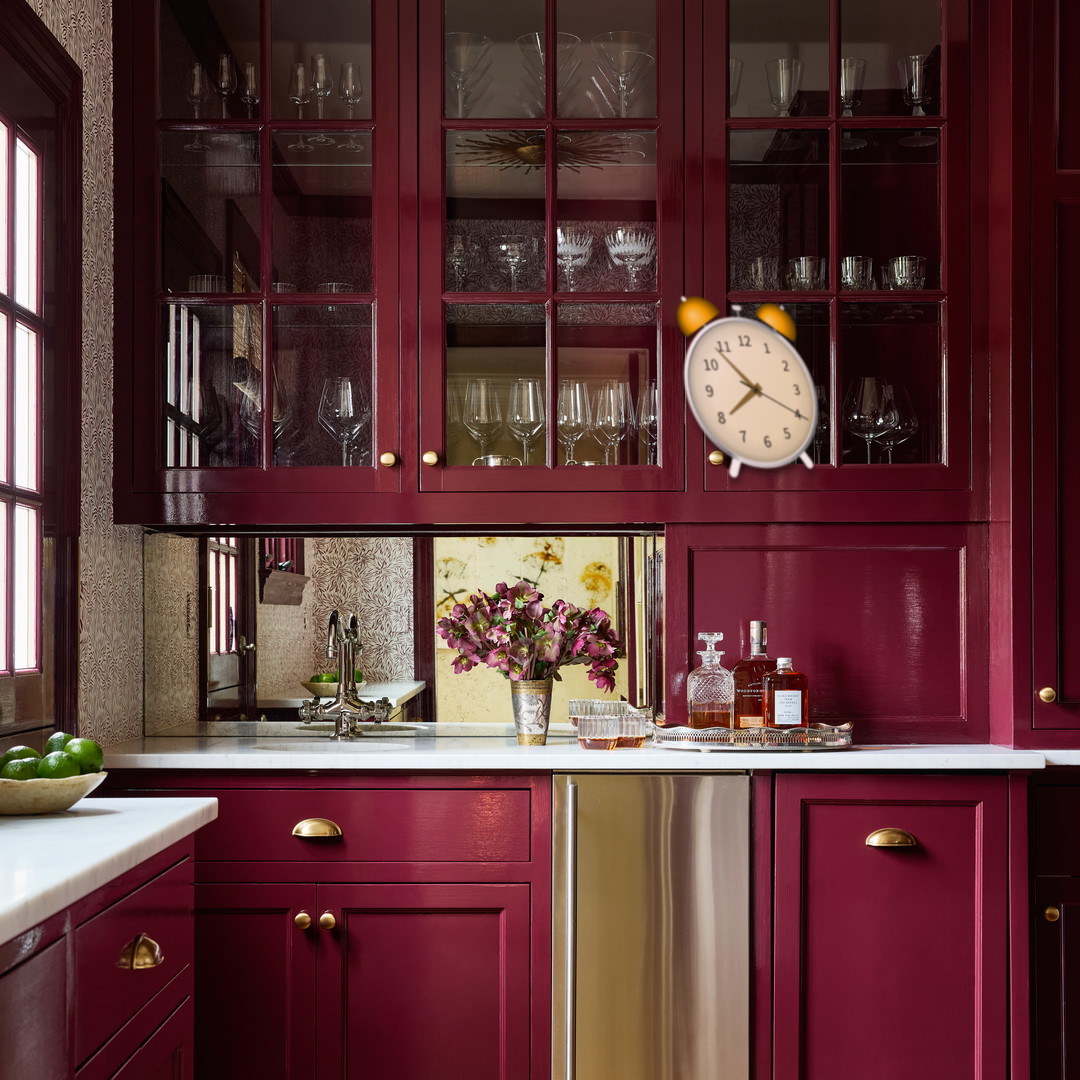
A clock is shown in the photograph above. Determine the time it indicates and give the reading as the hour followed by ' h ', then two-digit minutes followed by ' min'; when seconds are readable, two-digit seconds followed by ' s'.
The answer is 7 h 53 min 20 s
